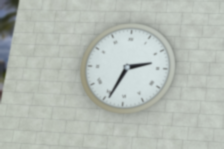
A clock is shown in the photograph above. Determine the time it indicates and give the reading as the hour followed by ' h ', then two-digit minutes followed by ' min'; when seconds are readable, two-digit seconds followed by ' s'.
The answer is 2 h 34 min
